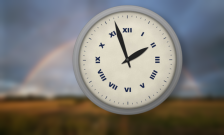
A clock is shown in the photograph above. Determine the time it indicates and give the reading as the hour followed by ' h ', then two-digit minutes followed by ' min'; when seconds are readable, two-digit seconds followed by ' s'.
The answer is 1 h 57 min
